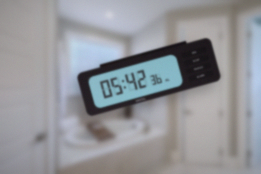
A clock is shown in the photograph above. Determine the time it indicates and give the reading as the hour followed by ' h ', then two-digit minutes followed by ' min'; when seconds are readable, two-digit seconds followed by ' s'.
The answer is 5 h 42 min
